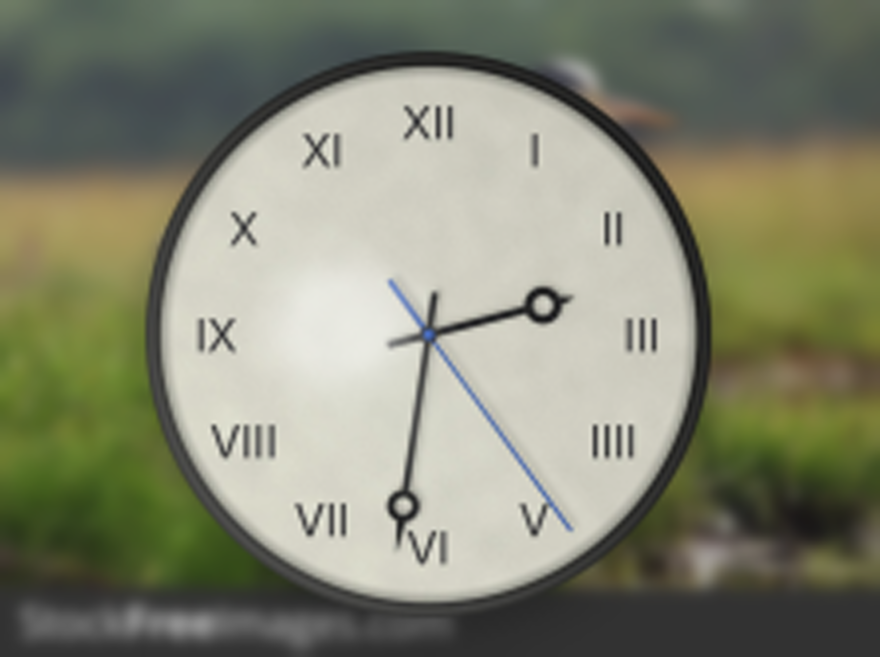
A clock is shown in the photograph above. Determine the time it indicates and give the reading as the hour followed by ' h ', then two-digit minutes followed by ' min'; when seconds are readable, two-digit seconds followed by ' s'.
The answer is 2 h 31 min 24 s
